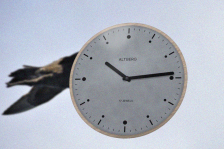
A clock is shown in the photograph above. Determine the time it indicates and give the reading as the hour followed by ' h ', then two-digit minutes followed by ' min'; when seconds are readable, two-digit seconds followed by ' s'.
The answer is 10 h 14 min
